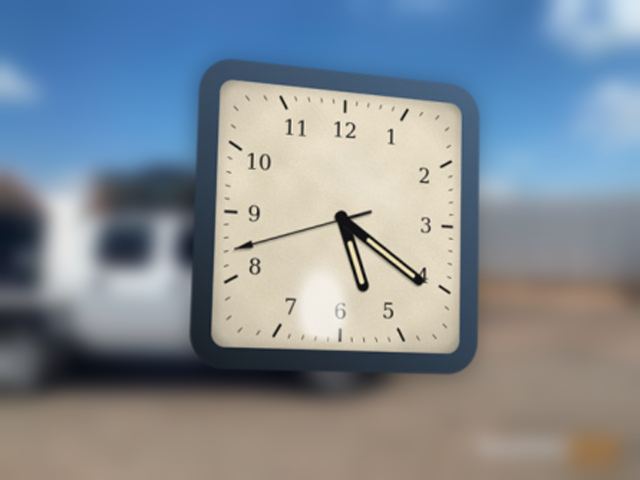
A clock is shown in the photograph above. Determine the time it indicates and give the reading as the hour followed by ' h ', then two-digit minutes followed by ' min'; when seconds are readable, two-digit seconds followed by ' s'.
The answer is 5 h 20 min 42 s
